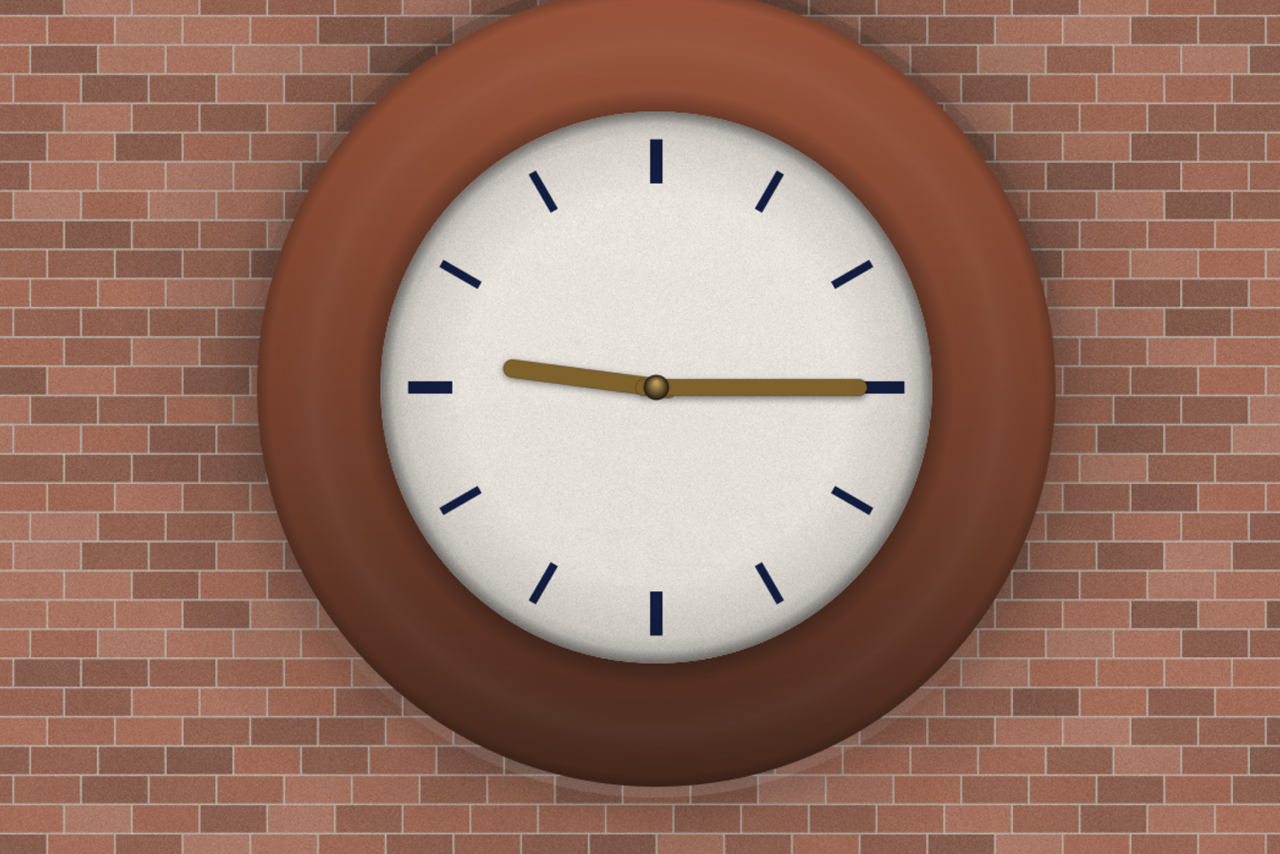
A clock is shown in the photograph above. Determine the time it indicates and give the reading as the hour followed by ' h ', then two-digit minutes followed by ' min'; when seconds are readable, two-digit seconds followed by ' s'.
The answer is 9 h 15 min
